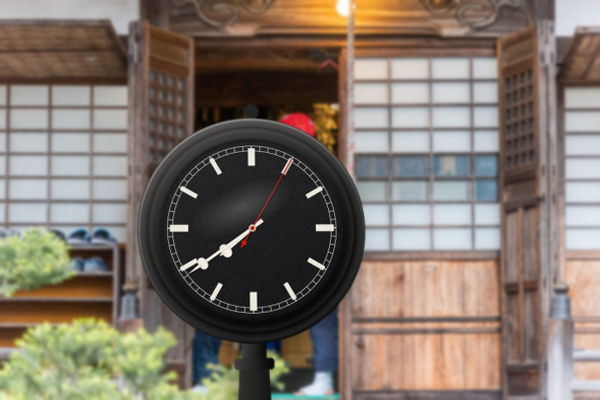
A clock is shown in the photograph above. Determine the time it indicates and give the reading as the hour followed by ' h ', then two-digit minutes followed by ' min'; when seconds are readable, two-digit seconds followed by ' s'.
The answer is 7 h 39 min 05 s
